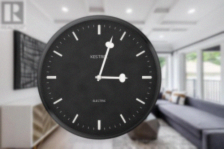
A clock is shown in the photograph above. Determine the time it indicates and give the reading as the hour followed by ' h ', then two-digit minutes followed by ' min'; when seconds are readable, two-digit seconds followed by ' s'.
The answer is 3 h 03 min
